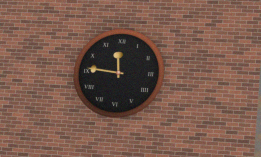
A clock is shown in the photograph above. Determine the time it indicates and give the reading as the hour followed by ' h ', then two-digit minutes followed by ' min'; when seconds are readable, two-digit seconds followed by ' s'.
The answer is 11 h 46 min
